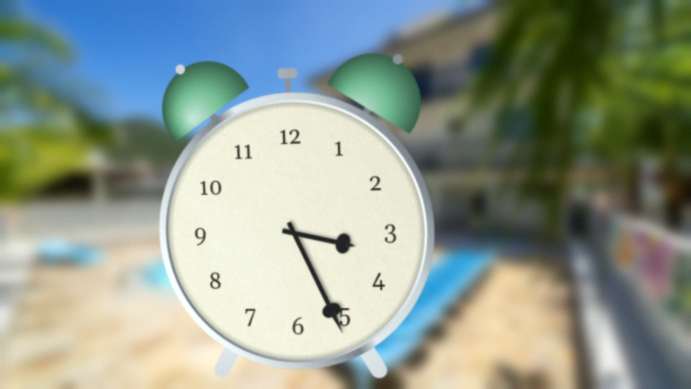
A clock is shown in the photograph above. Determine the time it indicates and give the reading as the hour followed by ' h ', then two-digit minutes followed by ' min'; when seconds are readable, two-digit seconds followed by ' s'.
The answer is 3 h 26 min
